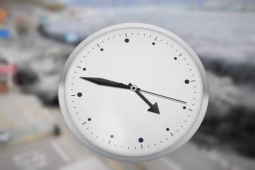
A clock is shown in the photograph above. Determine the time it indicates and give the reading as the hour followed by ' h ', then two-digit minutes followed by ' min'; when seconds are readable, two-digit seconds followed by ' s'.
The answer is 4 h 48 min 19 s
